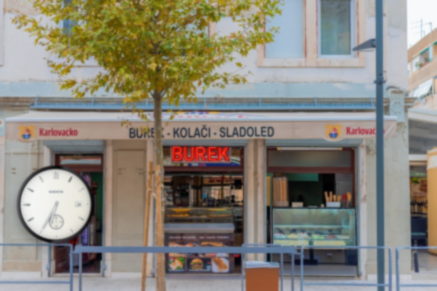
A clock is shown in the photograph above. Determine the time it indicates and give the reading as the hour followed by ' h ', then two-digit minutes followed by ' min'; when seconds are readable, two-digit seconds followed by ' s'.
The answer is 6 h 35 min
